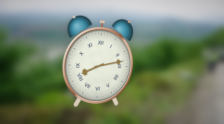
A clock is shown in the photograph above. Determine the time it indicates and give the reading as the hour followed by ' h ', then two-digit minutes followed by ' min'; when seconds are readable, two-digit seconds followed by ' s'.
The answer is 8 h 13 min
